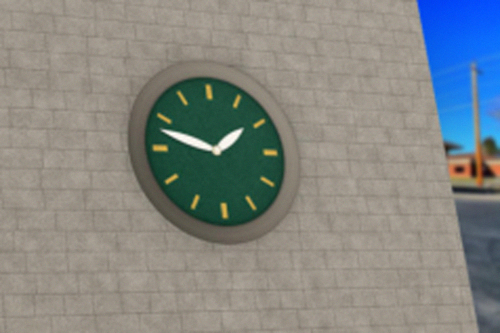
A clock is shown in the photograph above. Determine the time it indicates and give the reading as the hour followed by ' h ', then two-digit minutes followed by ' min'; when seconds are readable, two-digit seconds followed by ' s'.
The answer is 1 h 48 min
